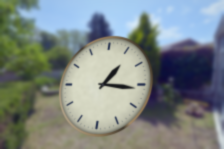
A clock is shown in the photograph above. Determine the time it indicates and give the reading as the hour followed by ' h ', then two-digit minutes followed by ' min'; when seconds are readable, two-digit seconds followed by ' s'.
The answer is 1 h 16 min
